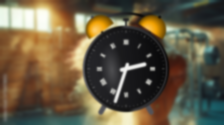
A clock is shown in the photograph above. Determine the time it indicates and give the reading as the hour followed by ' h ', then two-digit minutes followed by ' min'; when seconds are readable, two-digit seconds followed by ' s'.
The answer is 2 h 33 min
